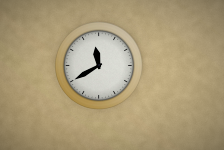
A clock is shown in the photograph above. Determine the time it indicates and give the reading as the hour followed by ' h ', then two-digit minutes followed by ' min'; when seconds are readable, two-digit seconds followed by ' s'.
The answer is 11 h 40 min
